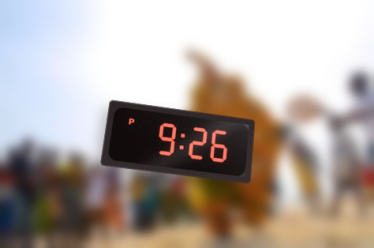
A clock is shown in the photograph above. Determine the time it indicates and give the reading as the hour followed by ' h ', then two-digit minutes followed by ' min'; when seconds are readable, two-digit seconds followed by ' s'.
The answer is 9 h 26 min
